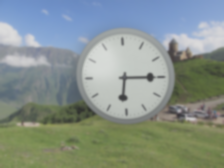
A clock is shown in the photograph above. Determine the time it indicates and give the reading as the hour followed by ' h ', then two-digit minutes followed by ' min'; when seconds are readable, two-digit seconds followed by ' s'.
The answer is 6 h 15 min
